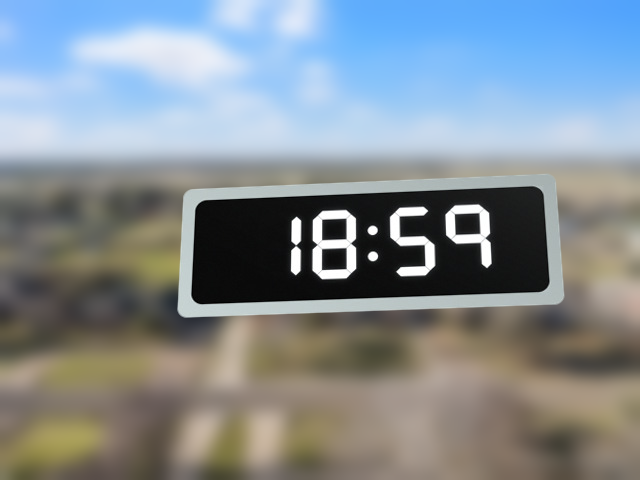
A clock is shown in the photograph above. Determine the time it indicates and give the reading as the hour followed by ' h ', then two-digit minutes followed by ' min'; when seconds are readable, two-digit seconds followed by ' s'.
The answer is 18 h 59 min
